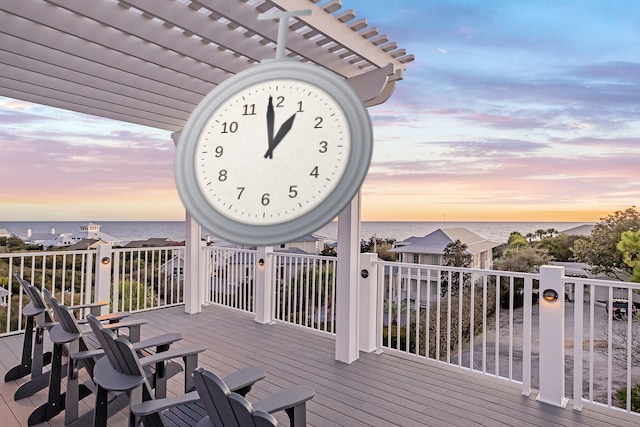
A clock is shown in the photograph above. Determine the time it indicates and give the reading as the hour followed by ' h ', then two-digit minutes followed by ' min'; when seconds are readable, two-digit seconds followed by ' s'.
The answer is 12 h 59 min
